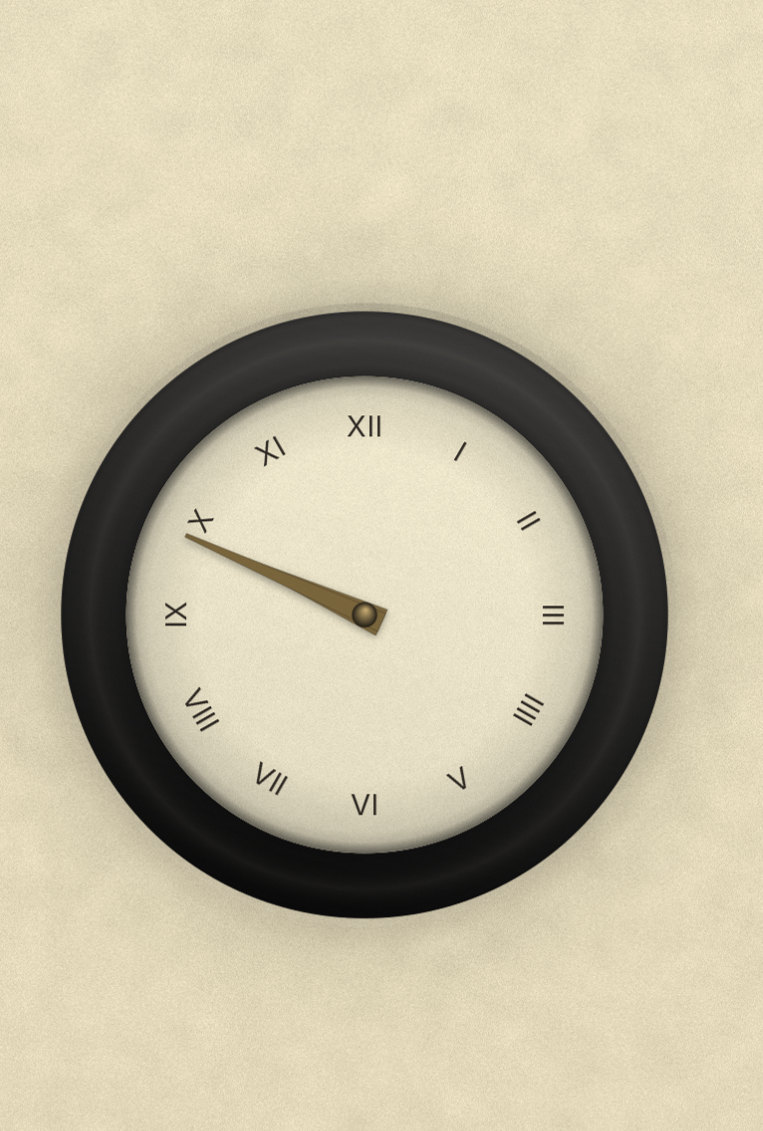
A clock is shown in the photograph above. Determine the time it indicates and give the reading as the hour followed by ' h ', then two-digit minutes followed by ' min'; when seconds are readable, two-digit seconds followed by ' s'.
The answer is 9 h 49 min
